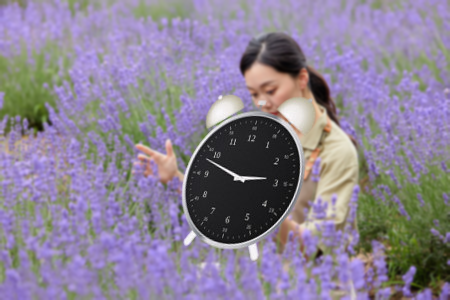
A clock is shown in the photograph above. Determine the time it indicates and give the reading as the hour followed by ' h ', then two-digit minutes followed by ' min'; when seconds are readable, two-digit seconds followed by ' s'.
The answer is 2 h 48 min
